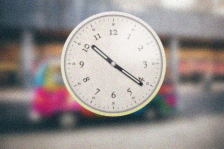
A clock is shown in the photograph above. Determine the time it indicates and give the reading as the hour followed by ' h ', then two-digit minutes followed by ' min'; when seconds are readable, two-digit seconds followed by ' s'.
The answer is 10 h 21 min
